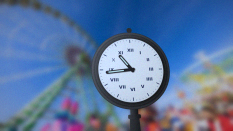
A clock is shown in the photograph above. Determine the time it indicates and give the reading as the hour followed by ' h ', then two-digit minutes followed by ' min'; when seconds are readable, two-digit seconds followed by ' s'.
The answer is 10 h 44 min
